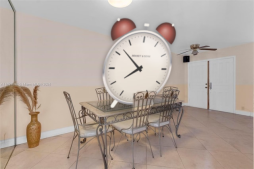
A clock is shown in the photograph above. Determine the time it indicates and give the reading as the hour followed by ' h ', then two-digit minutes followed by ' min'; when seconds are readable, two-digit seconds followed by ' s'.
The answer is 7 h 52 min
